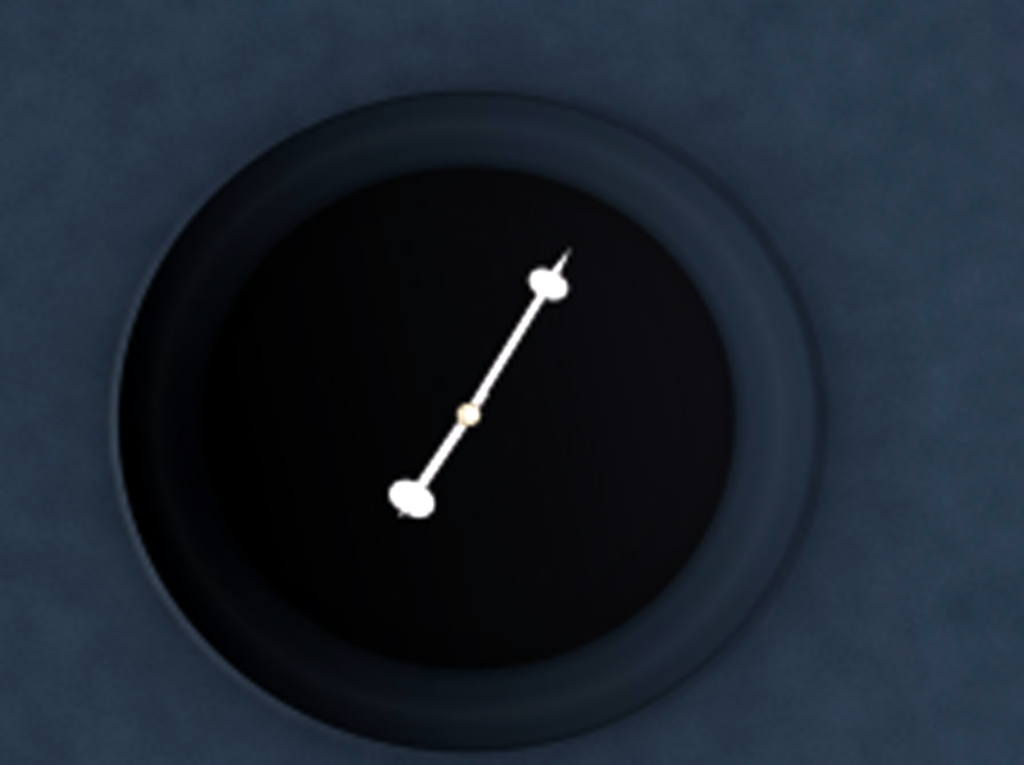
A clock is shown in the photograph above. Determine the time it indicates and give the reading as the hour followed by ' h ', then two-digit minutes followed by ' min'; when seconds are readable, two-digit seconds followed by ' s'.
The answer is 7 h 05 min
